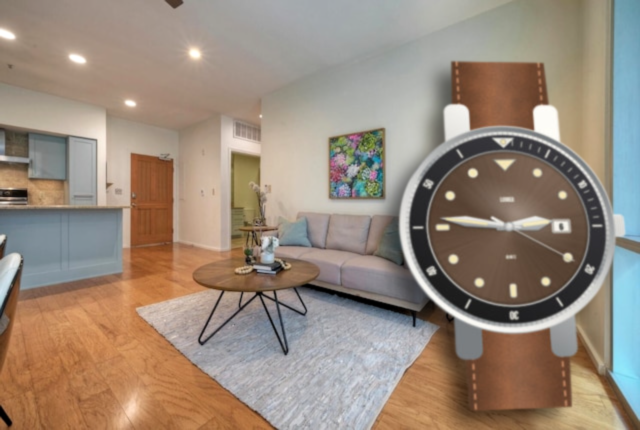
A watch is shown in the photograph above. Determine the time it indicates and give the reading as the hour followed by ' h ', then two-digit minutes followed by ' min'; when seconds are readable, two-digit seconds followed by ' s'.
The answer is 2 h 46 min 20 s
